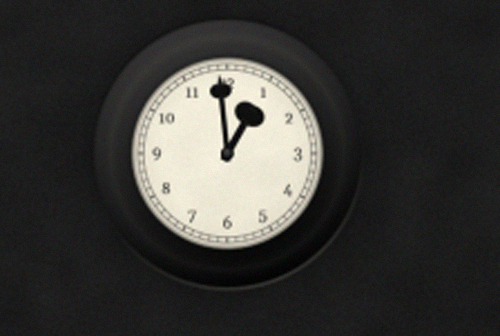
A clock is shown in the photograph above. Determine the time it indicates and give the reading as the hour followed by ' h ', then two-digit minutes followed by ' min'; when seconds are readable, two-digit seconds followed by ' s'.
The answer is 12 h 59 min
